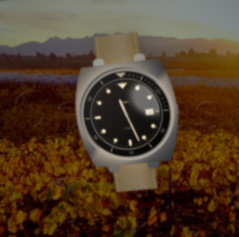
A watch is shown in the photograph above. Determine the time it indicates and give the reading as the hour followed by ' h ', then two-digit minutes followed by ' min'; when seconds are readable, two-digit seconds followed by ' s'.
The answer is 11 h 27 min
